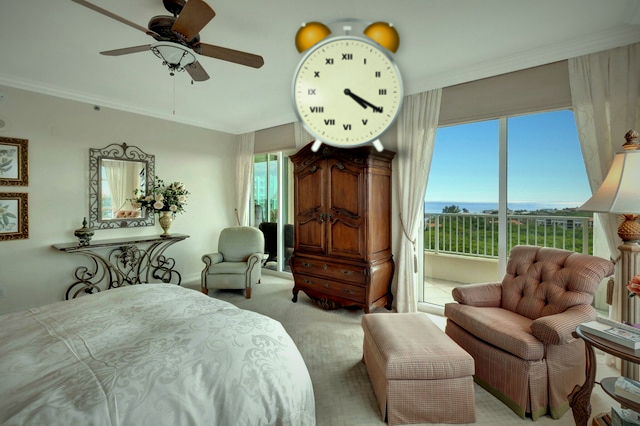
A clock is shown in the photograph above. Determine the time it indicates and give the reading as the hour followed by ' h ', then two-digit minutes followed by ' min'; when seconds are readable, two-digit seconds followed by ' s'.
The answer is 4 h 20 min
